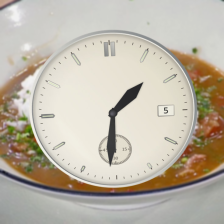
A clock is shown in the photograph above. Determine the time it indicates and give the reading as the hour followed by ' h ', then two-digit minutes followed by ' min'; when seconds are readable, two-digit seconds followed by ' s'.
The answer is 1 h 31 min
